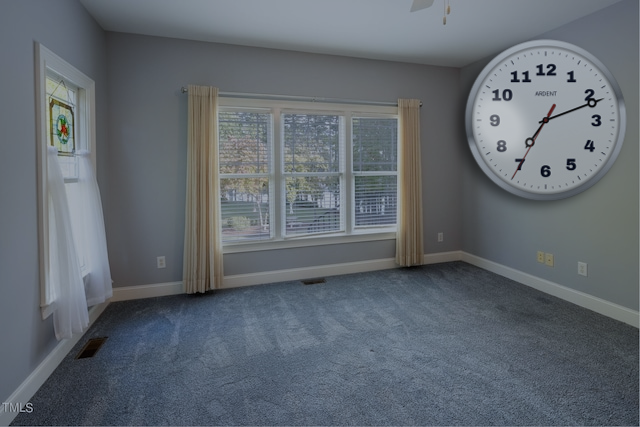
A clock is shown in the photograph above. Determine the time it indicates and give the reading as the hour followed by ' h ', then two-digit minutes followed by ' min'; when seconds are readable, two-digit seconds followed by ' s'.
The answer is 7 h 11 min 35 s
